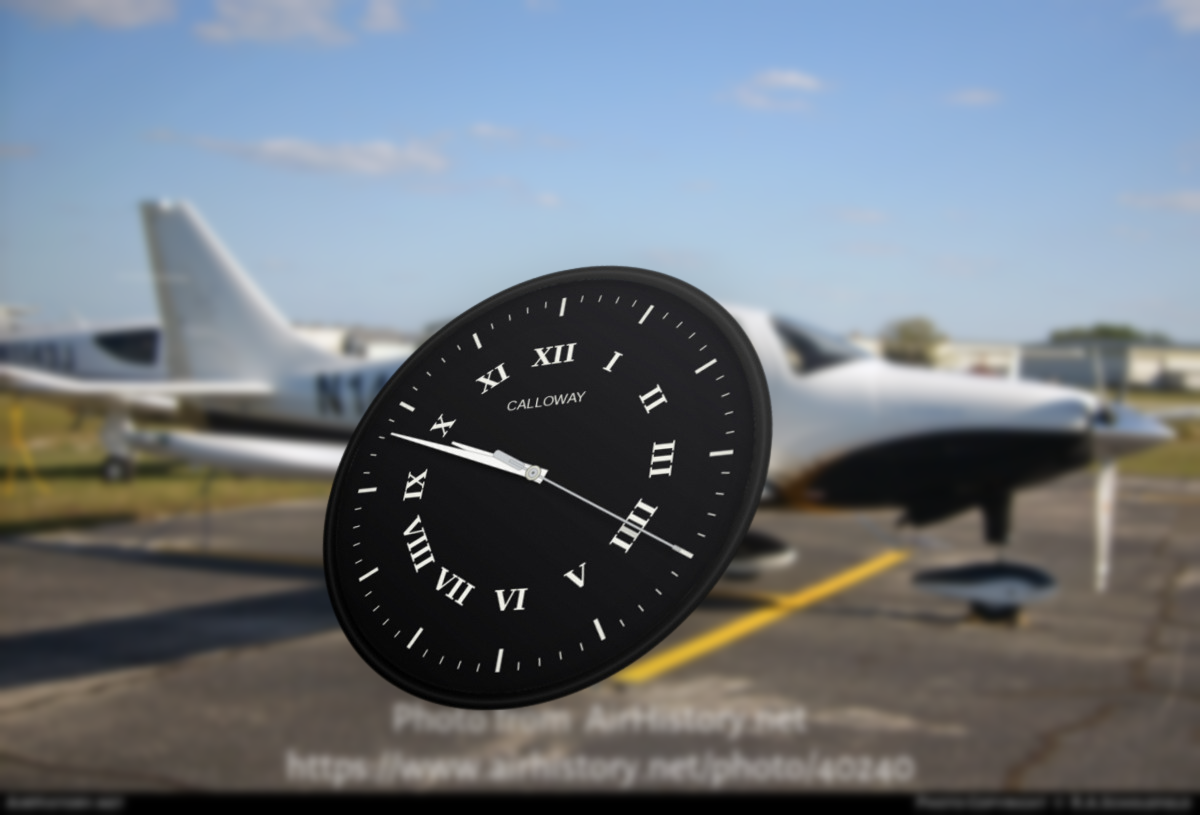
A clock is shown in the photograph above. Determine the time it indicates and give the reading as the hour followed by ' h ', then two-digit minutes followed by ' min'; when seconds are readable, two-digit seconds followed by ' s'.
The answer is 9 h 48 min 20 s
